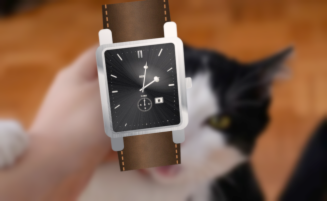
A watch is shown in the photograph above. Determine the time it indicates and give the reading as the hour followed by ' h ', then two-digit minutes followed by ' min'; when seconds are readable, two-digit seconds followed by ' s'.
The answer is 2 h 02 min
